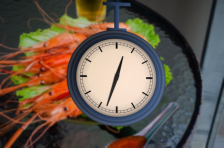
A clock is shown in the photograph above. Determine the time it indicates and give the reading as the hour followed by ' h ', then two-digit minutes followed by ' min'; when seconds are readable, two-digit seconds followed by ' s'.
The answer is 12 h 33 min
